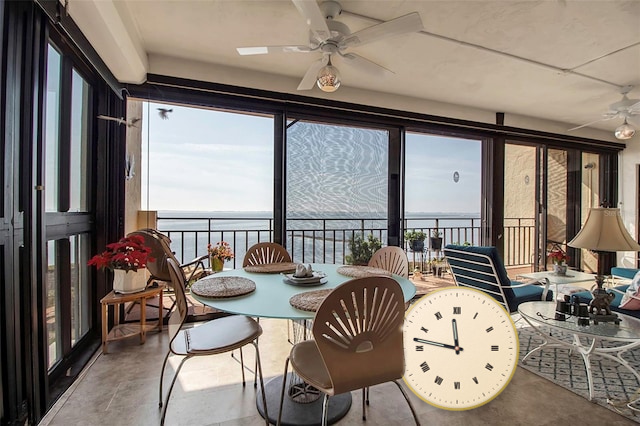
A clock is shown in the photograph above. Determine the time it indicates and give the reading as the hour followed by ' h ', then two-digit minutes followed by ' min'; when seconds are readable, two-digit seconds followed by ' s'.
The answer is 11 h 47 min
